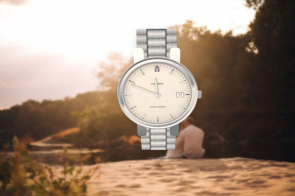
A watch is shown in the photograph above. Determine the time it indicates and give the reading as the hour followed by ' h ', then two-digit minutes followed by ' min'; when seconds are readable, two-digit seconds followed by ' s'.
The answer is 11 h 49 min
